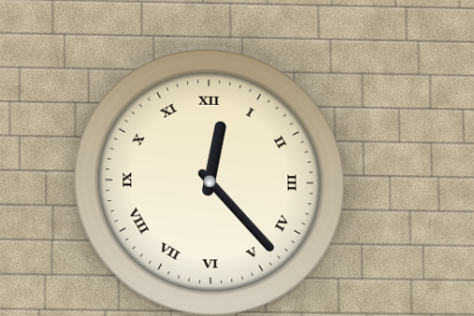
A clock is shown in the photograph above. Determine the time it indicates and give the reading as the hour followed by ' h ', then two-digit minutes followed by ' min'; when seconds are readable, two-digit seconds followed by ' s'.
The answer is 12 h 23 min
